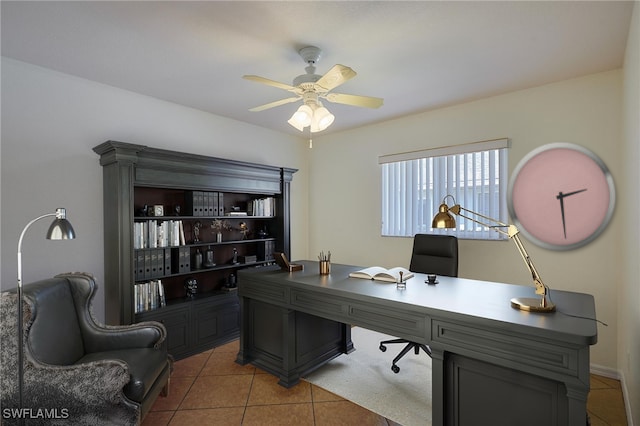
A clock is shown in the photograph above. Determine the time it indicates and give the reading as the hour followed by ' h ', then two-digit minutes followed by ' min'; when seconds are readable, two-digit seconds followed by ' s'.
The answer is 2 h 29 min
